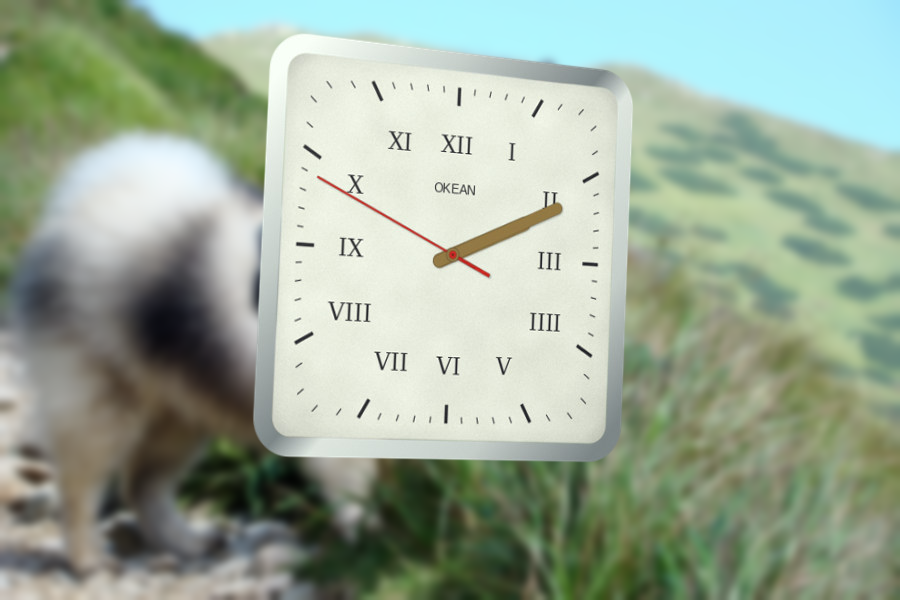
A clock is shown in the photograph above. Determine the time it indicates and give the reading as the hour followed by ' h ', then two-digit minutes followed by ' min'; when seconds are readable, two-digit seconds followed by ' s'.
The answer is 2 h 10 min 49 s
